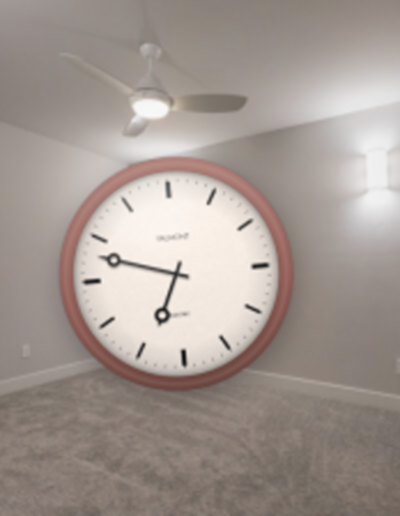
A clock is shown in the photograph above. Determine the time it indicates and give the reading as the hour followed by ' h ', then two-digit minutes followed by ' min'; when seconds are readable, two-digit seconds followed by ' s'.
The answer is 6 h 48 min
